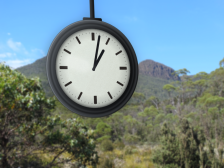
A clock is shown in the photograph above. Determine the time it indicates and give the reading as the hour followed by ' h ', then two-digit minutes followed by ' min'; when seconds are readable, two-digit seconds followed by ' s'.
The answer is 1 h 02 min
